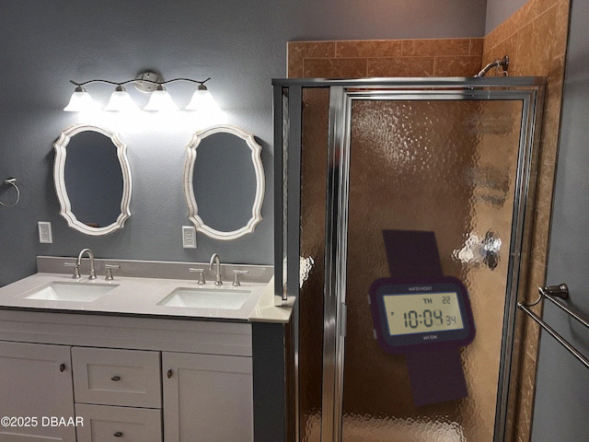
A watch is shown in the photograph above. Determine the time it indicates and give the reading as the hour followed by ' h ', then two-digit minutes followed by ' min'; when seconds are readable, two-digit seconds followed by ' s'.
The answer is 10 h 04 min 34 s
